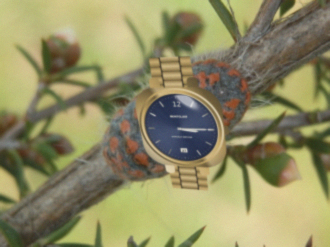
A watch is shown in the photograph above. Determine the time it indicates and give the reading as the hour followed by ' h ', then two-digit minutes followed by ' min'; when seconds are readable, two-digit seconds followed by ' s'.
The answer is 3 h 15 min
